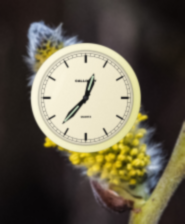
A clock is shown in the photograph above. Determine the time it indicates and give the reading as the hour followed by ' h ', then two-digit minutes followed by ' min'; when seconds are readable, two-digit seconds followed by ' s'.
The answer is 12 h 37 min
